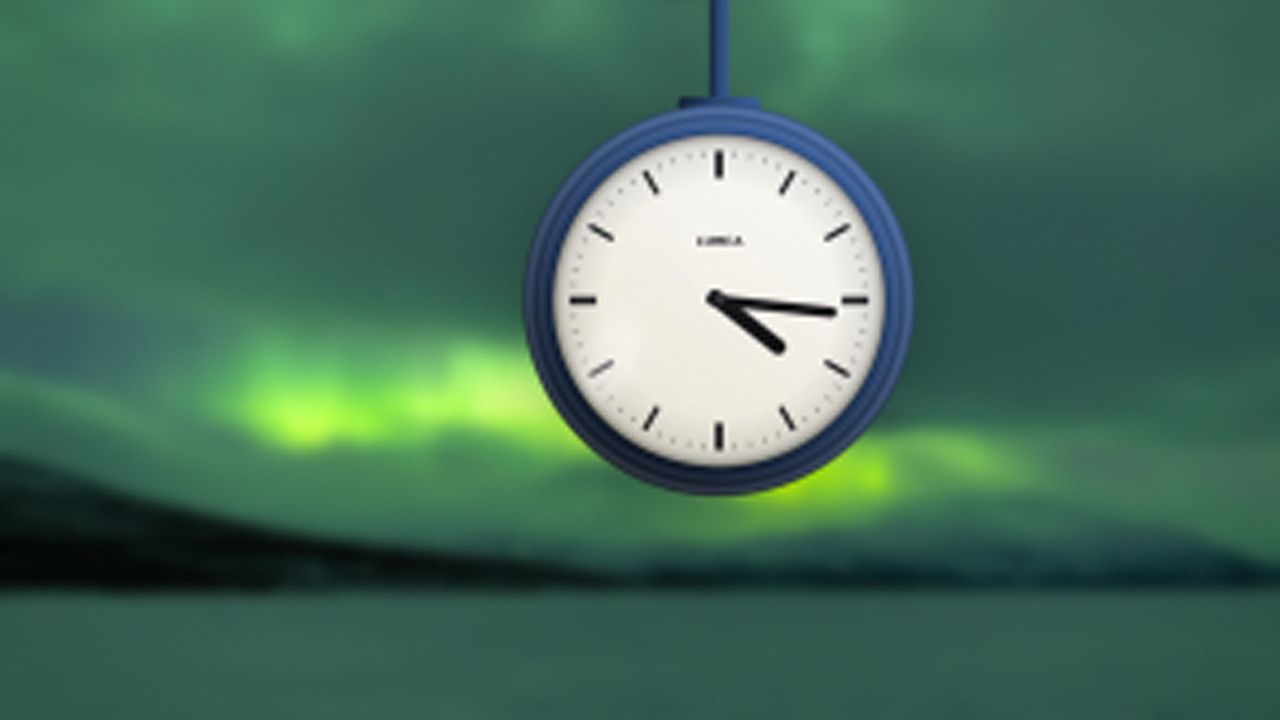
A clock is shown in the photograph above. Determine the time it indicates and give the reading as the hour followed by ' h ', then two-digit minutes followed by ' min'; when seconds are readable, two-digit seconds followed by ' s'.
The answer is 4 h 16 min
